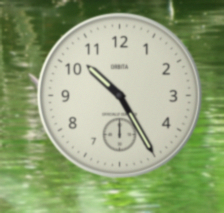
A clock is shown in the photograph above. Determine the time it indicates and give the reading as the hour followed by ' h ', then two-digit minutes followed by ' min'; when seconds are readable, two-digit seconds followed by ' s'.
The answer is 10 h 25 min
